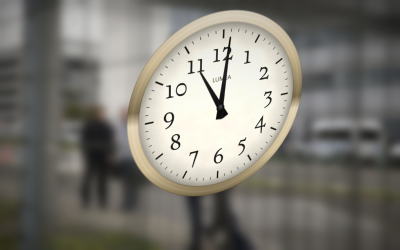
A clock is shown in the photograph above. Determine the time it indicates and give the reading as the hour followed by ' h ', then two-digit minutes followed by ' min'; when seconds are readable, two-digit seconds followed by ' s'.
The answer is 11 h 01 min
